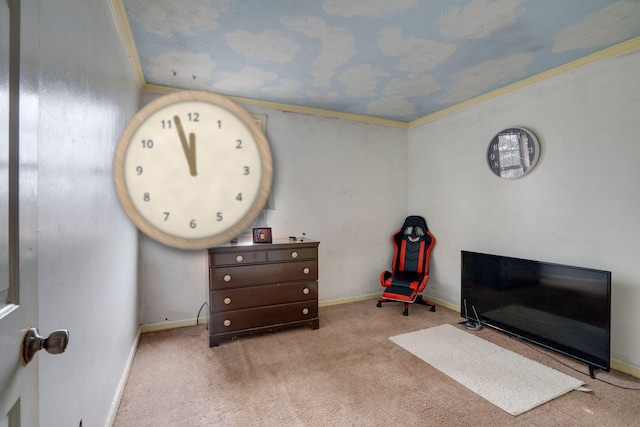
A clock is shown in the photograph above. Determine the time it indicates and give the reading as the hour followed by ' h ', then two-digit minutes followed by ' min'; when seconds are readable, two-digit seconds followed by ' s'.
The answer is 11 h 57 min
